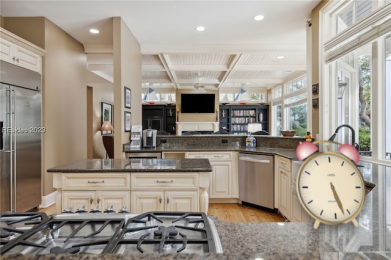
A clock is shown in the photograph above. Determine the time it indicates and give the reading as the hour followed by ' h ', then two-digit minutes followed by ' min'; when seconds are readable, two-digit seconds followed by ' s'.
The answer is 5 h 27 min
